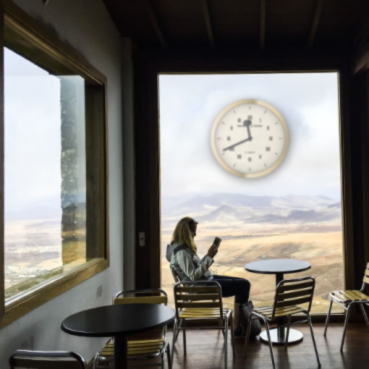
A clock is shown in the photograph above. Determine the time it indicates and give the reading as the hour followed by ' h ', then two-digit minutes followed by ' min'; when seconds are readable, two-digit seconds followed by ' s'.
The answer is 11 h 41 min
